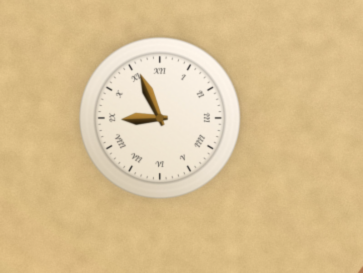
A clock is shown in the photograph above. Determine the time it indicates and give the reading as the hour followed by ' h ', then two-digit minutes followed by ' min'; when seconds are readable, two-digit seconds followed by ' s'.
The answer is 8 h 56 min
